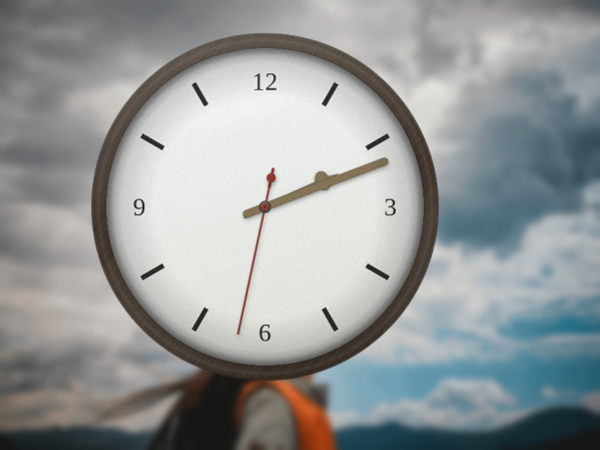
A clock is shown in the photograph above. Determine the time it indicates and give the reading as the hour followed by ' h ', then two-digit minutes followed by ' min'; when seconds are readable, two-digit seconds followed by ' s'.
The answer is 2 h 11 min 32 s
